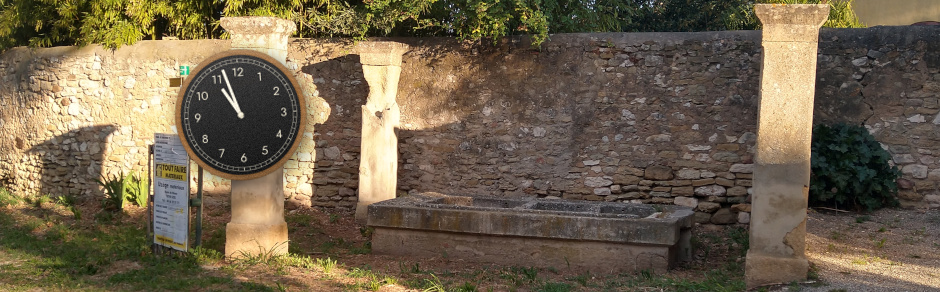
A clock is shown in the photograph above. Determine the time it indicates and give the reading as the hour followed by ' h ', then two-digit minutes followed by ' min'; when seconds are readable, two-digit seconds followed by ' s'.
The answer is 10 h 57 min
